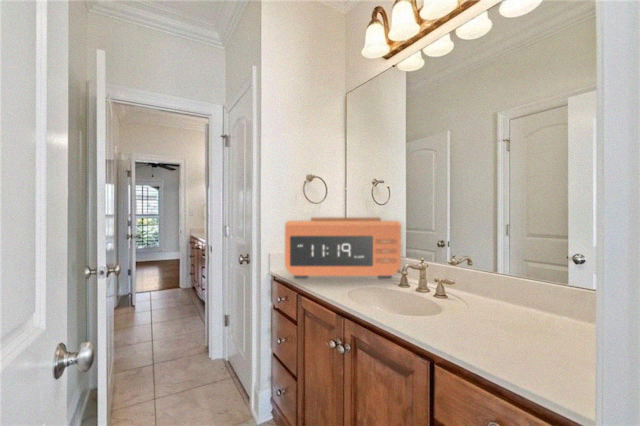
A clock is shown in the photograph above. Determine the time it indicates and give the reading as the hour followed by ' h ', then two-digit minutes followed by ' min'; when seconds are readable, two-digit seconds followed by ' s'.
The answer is 11 h 19 min
